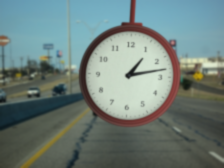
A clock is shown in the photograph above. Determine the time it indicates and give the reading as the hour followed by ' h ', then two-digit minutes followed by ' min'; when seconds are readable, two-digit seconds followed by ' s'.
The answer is 1 h 13 min
